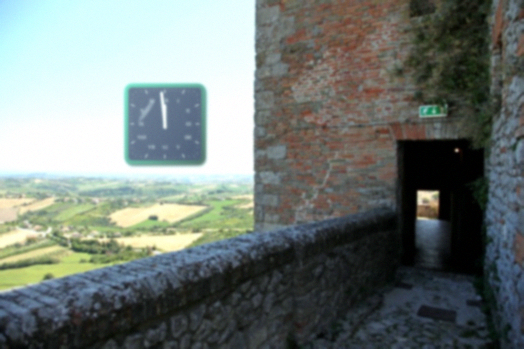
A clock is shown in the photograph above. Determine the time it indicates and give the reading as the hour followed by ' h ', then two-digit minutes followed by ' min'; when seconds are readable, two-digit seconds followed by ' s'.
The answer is 11 h 59 min
